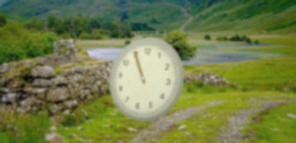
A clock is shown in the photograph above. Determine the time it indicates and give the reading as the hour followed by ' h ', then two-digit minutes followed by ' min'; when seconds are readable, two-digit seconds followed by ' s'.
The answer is 10 h 55 min
